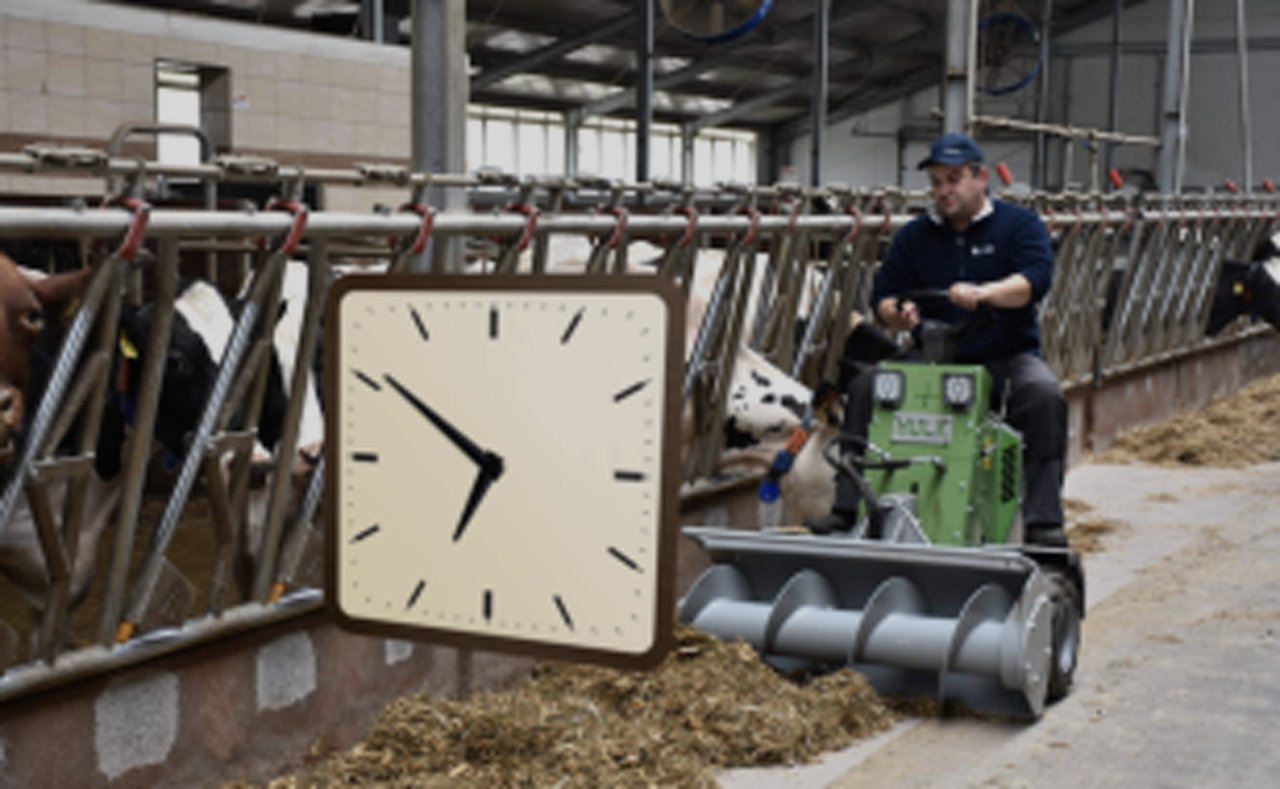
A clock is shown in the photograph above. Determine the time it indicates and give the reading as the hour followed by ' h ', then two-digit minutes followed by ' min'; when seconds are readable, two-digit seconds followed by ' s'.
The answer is 6 h 51 min
